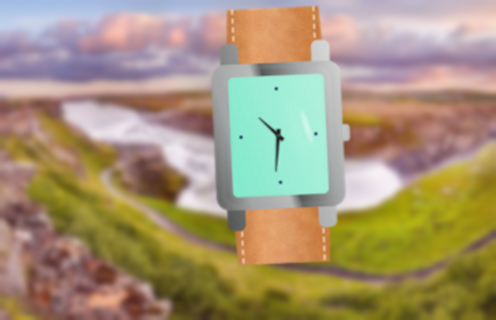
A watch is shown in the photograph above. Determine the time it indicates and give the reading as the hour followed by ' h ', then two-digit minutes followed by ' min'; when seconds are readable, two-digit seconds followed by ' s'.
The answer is 10 h 31 min
